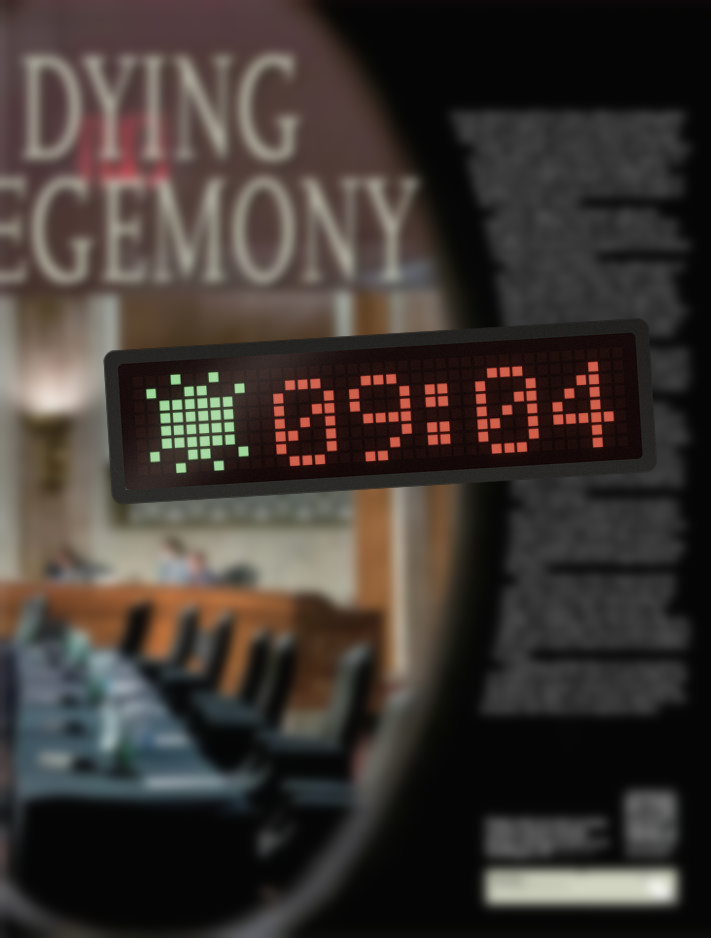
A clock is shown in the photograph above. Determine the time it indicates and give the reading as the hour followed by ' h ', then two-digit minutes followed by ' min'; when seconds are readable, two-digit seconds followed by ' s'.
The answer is 9 h 04 min
